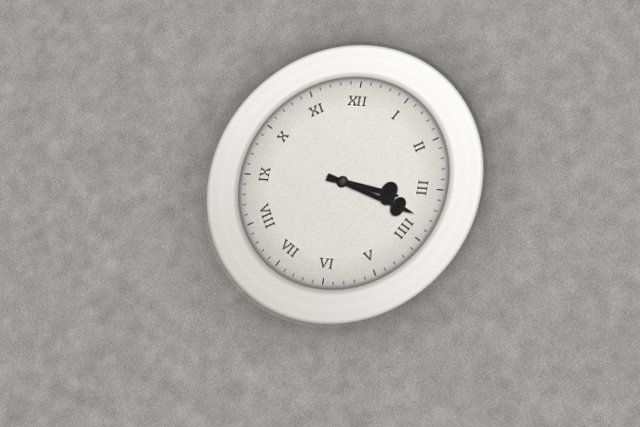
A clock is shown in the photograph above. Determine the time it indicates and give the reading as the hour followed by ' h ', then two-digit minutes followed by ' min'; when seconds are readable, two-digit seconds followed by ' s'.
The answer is 3 h 18 min
